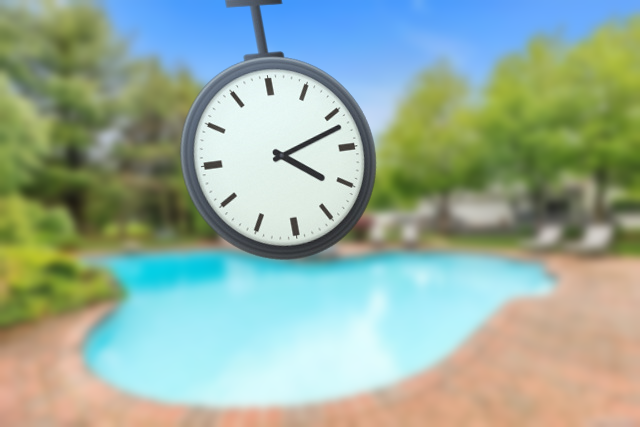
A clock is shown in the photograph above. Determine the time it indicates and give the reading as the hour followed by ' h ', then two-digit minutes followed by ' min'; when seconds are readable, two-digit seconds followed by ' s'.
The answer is 4 h 12 min
